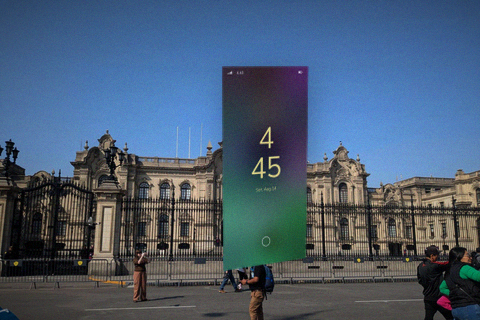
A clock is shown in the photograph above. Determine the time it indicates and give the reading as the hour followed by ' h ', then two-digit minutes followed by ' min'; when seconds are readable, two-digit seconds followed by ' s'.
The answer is 4 h 45 min
